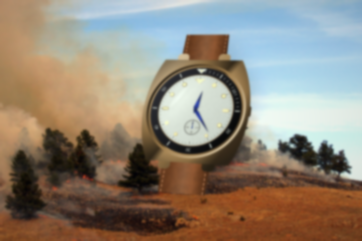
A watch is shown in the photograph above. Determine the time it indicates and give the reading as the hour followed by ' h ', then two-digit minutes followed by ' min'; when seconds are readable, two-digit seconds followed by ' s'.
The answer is 12 h 24 min
